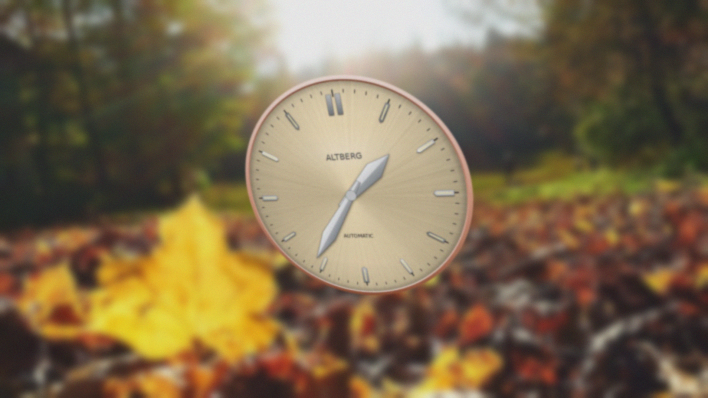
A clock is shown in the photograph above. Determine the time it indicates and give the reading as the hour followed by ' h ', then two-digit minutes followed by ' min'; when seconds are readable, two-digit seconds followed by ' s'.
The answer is 1 h 36 min
